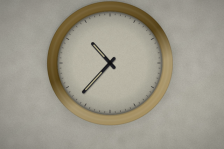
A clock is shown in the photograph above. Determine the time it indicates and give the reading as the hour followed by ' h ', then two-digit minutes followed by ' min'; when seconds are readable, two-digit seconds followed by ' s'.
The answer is 10 h 37 min
